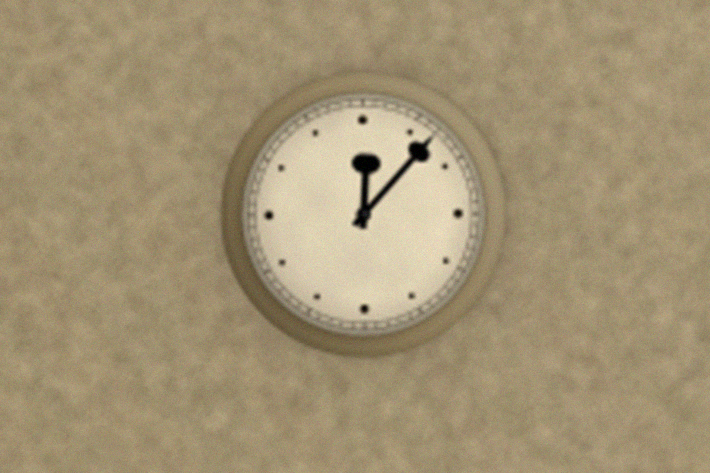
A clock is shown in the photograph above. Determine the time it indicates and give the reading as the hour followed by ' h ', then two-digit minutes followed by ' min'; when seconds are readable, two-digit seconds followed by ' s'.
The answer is 12 h 07 min
